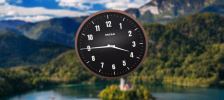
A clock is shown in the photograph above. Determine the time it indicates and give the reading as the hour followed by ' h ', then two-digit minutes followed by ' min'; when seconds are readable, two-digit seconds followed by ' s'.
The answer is 3 h 45 min
